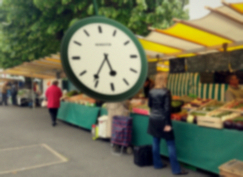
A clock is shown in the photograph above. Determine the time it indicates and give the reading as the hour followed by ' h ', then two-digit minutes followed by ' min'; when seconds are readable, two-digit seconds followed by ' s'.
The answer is 5 h 36 min
